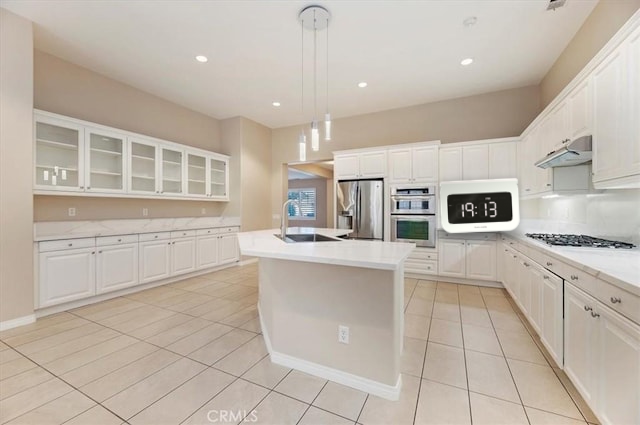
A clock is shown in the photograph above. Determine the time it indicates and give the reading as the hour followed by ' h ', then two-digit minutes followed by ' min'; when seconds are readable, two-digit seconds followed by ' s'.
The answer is 19 h 13 min
